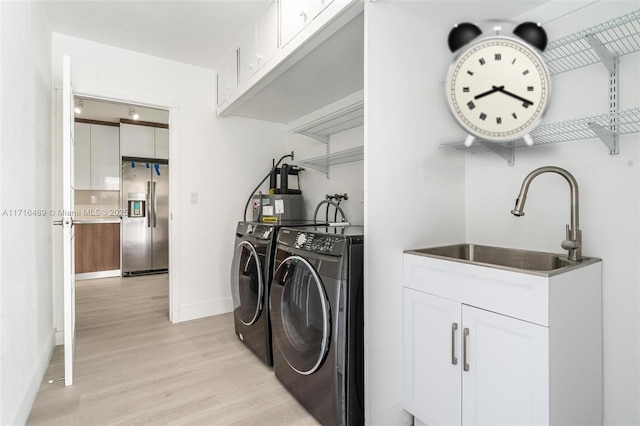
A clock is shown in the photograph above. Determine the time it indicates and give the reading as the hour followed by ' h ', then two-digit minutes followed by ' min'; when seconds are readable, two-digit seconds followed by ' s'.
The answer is 8 h 19 min
